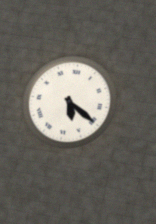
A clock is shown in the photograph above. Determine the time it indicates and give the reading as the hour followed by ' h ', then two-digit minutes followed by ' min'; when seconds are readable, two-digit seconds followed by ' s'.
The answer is 5 h 20 min
